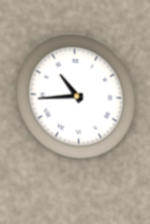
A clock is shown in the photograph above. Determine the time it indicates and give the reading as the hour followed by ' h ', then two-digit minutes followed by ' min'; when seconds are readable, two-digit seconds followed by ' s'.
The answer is 10 h 44 min
